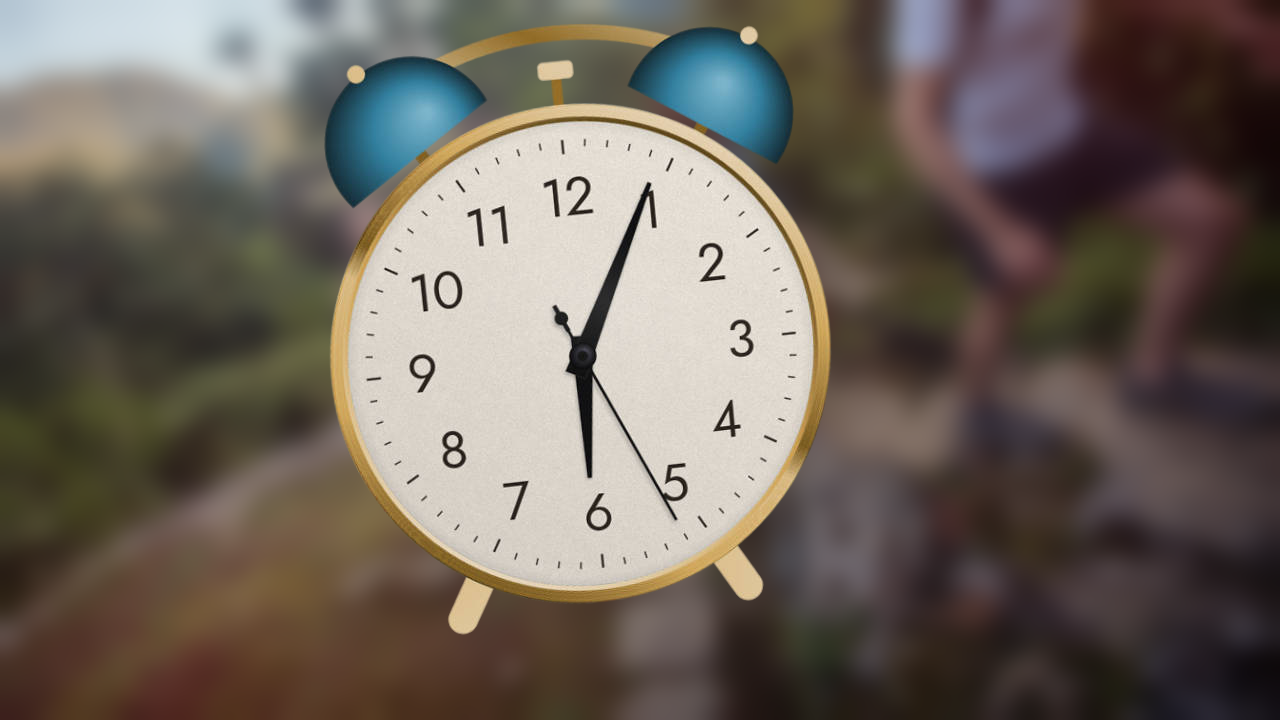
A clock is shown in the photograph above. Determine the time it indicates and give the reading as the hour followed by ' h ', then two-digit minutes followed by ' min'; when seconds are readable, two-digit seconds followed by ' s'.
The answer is 6 h 04 min 26 s
